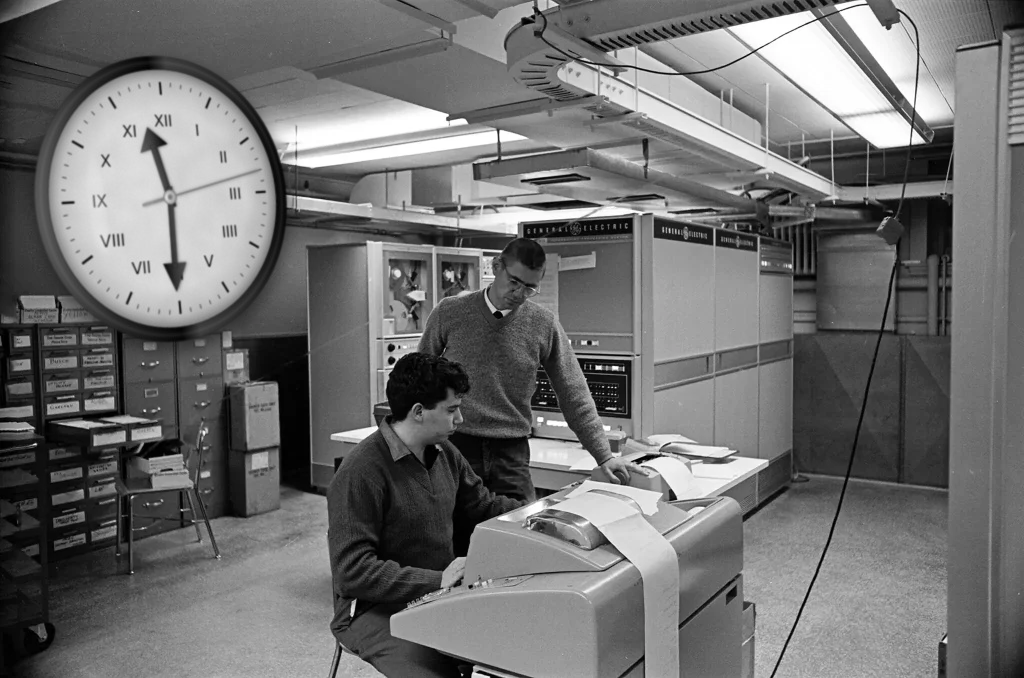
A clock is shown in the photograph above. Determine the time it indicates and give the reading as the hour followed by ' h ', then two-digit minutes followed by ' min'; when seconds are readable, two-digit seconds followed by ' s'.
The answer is 11 h 30 min 13 s
